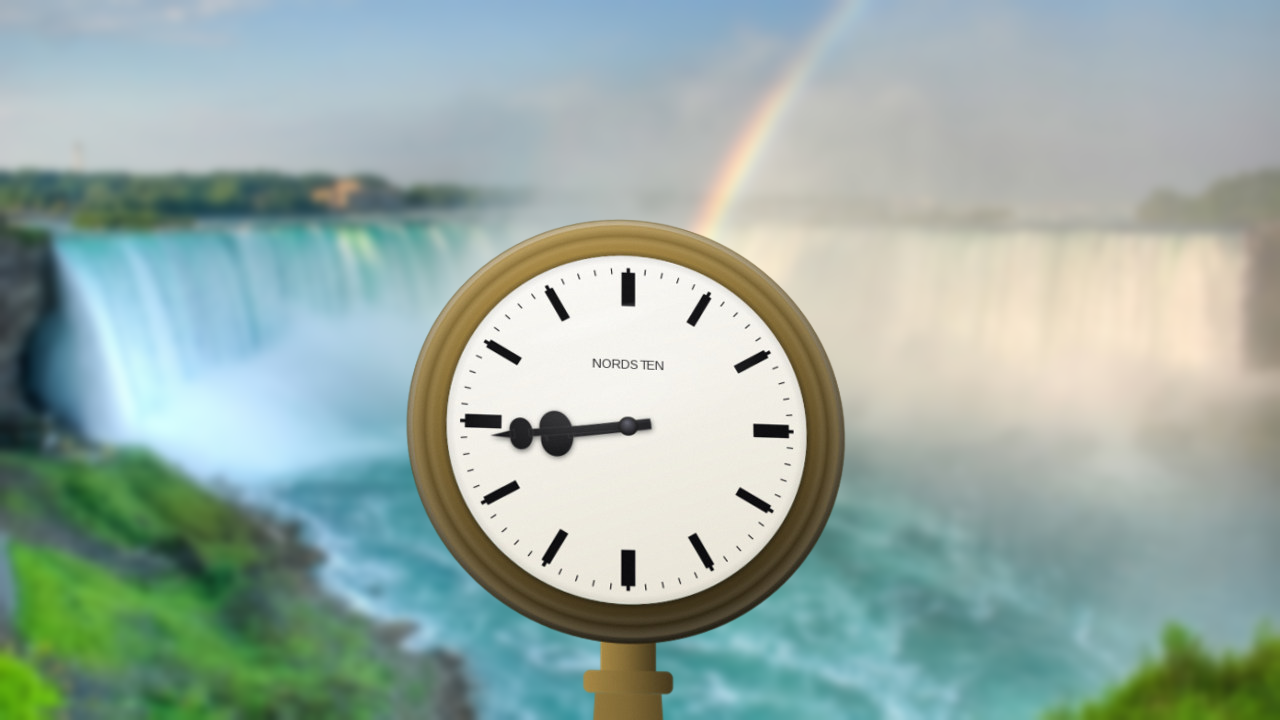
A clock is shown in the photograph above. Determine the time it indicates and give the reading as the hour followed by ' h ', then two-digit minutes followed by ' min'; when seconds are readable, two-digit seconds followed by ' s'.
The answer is 8 h 44 min
